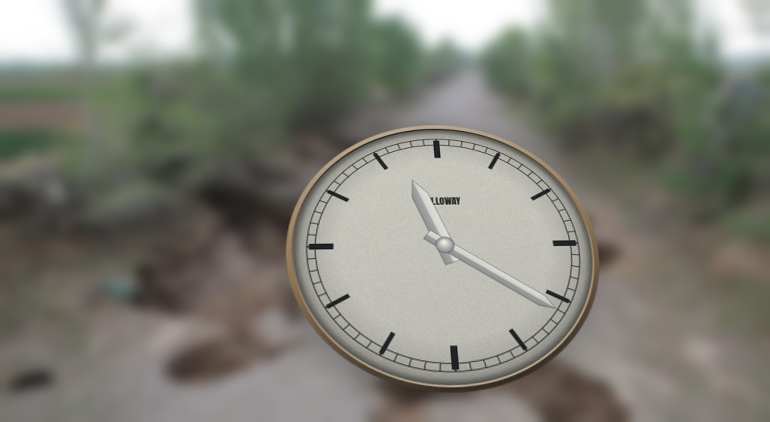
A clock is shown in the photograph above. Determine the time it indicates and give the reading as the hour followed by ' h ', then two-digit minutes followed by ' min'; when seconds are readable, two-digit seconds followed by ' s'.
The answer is 11 h 21 min
